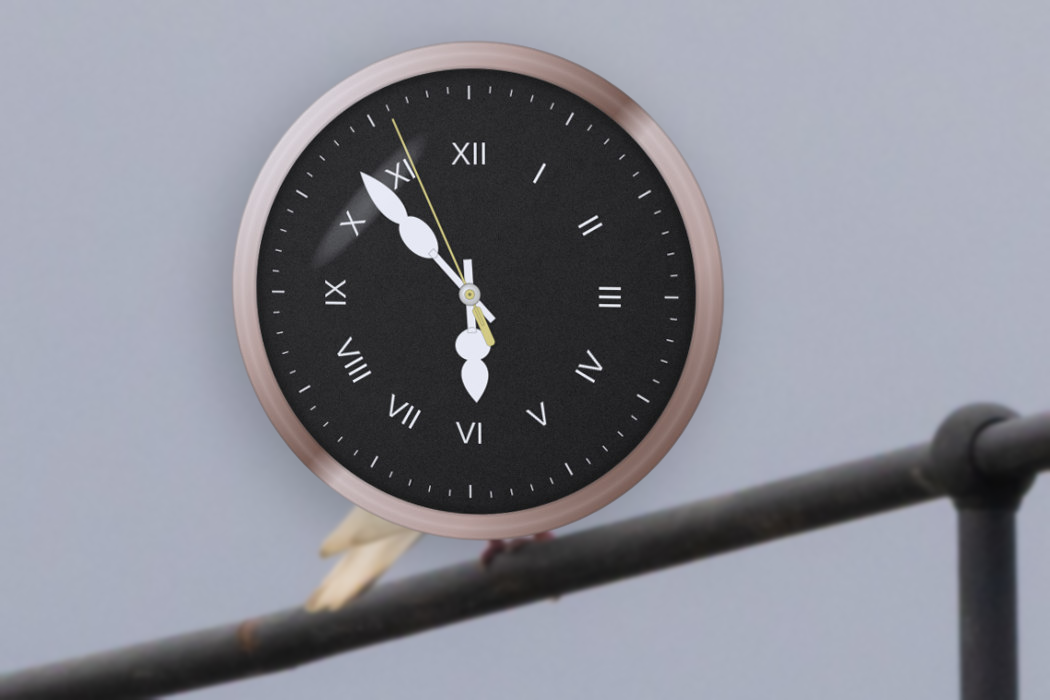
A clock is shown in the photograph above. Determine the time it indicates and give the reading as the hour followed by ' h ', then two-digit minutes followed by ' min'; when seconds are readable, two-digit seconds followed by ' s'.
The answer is 5 h 52 min 56 s
